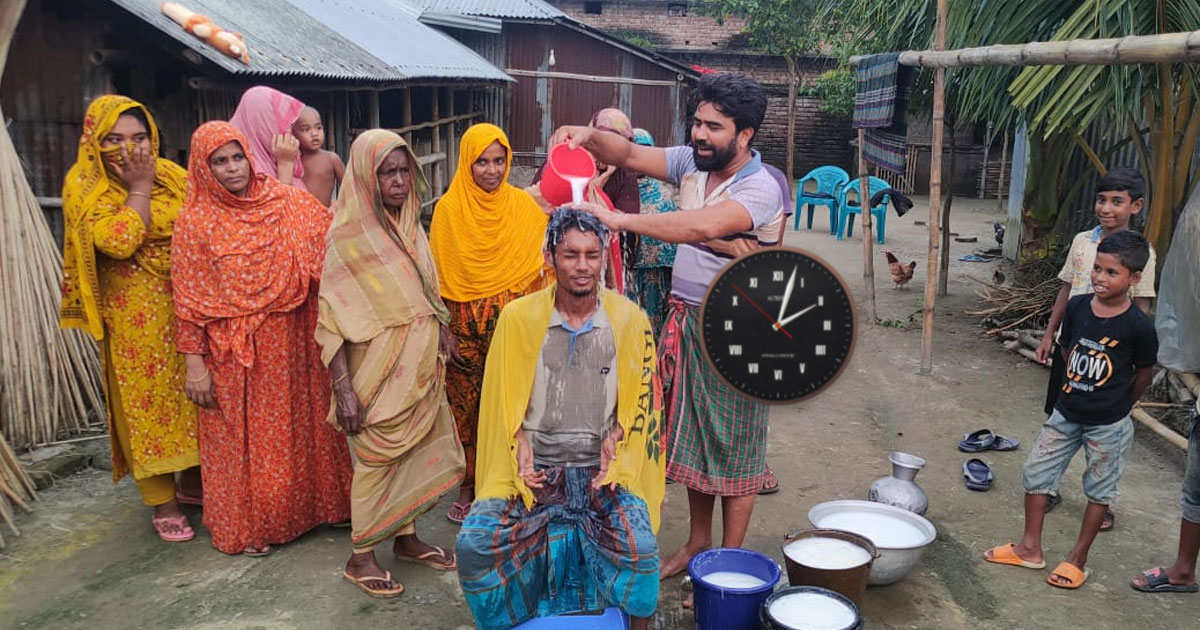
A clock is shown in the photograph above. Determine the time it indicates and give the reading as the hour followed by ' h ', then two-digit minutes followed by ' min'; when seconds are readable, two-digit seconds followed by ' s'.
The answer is 2 h 02 min 52 s
